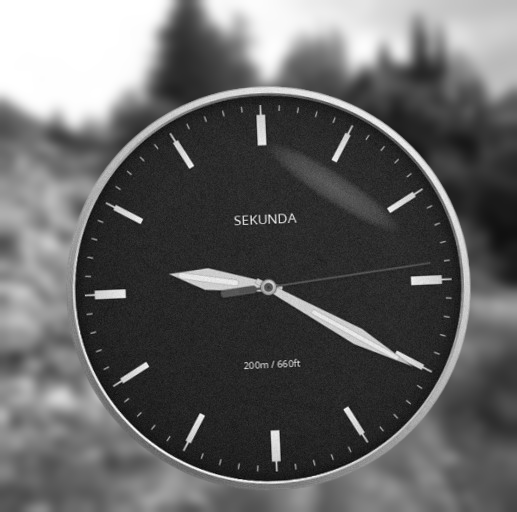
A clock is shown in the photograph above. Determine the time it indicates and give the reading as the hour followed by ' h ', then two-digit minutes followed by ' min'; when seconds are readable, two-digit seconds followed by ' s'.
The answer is 9 h 20 min 14 s
